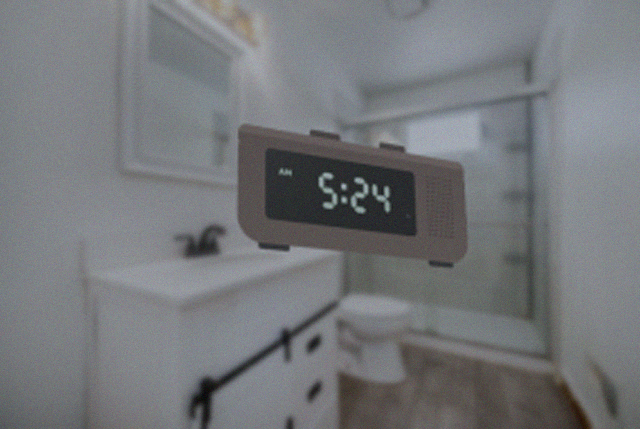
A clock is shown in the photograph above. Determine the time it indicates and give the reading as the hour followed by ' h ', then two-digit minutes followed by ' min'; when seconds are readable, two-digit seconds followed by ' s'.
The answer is 5 h 24 min
